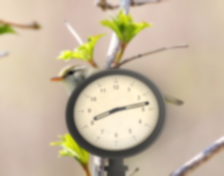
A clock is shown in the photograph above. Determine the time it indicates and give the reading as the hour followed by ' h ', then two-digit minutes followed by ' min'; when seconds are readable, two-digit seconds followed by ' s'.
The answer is 8 h 13 min
